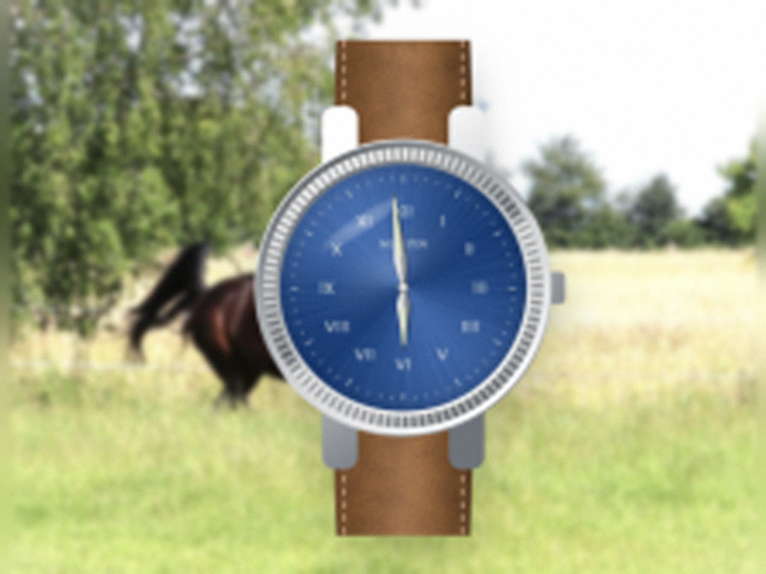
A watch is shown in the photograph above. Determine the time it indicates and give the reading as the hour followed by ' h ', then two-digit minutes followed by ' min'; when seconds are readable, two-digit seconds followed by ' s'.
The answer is 5 h 59 min
